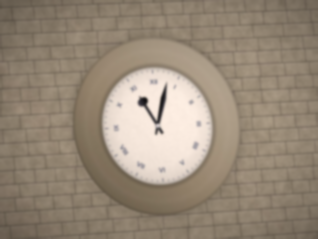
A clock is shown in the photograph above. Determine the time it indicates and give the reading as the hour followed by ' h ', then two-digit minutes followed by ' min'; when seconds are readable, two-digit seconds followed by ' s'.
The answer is 11 h 03 min
